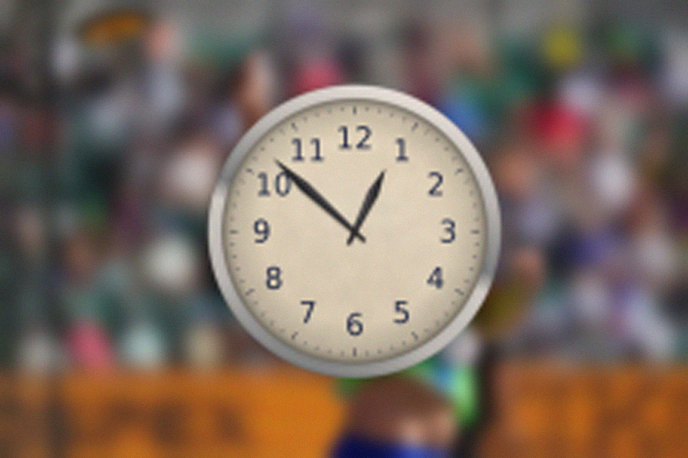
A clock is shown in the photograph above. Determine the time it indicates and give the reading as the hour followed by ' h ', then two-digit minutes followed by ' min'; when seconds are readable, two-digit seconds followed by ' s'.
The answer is 12 h 52 min
